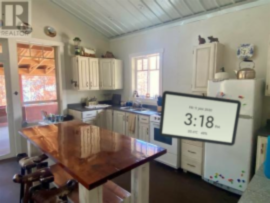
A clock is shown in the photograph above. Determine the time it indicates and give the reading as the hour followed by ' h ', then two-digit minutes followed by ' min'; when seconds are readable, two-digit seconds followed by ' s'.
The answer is 3 h 18 min
